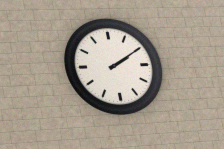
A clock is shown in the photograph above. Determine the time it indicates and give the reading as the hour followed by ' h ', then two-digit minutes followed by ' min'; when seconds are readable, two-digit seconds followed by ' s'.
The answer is 2 h 10 min
